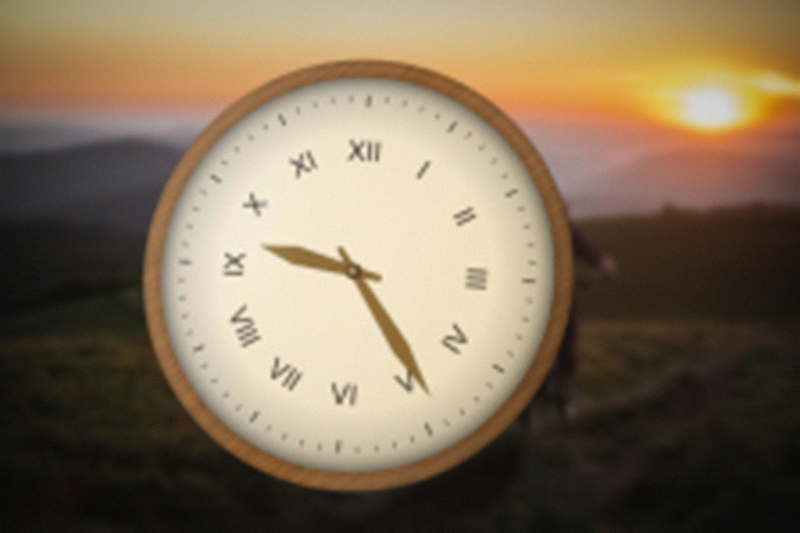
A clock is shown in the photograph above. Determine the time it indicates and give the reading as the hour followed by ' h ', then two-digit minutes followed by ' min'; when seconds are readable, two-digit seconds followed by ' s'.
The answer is 9 h 24 min
